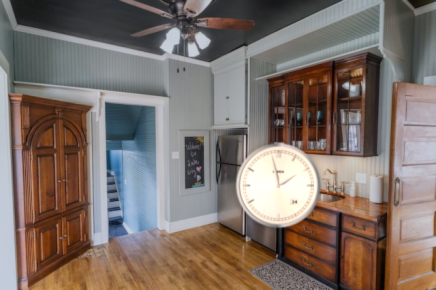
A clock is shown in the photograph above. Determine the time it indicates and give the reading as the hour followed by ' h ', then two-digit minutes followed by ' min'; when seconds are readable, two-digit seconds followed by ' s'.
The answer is 1 h 58 min
